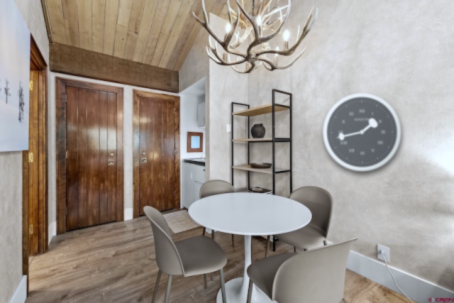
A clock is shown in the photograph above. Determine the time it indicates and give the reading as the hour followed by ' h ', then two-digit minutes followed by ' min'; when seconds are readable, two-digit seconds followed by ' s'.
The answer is 1 h 43 min
